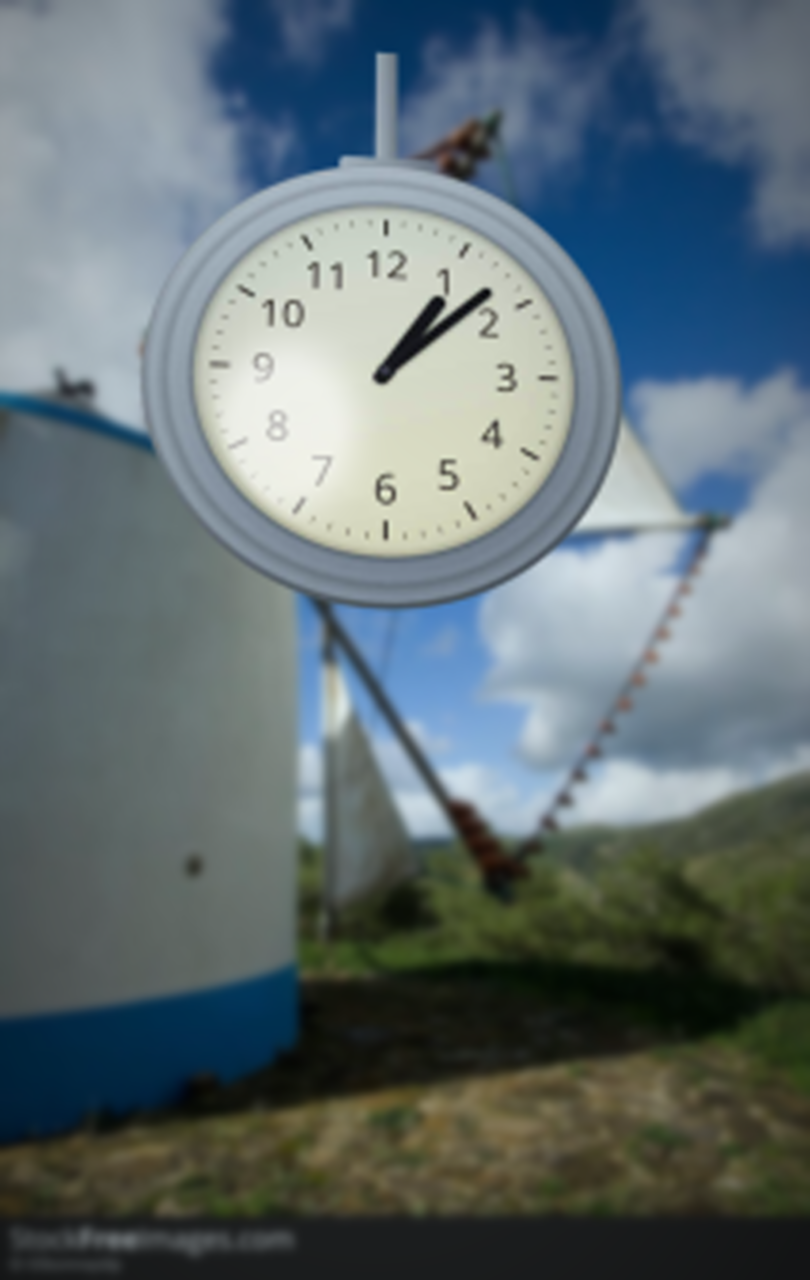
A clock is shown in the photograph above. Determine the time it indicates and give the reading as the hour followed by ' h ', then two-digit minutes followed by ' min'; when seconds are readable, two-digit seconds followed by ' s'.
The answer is 1 h 08 min
